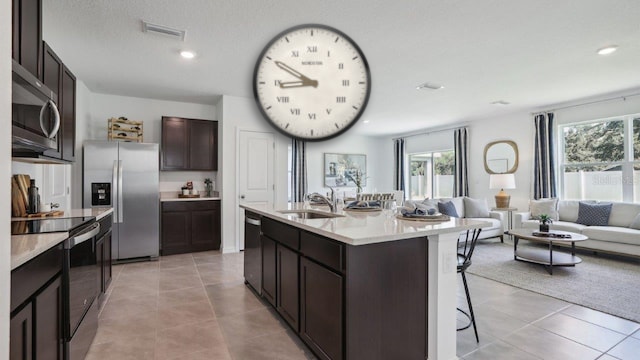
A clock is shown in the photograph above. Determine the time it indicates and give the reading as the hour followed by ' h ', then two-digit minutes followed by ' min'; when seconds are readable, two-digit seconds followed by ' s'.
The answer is 8 h 50 min
